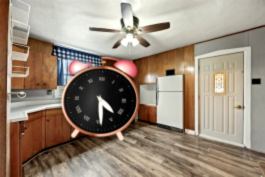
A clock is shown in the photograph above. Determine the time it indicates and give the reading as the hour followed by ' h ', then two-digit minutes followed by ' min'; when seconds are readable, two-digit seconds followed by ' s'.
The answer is 4 h 29 min
